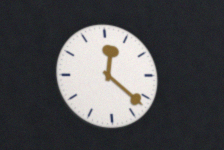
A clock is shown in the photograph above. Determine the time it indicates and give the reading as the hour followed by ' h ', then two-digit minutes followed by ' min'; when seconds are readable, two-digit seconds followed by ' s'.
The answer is 12 h 22 min
